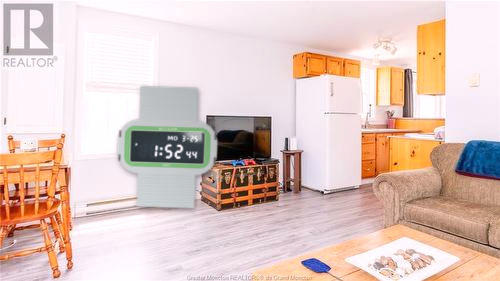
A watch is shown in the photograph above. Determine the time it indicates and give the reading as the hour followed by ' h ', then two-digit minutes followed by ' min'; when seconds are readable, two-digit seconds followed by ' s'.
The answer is 1 h 52 min
